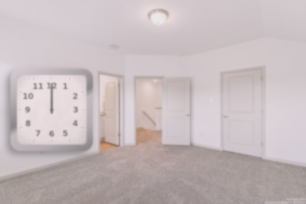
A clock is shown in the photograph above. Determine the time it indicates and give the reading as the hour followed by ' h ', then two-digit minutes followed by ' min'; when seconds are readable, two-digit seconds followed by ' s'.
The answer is 12 h 00 min
